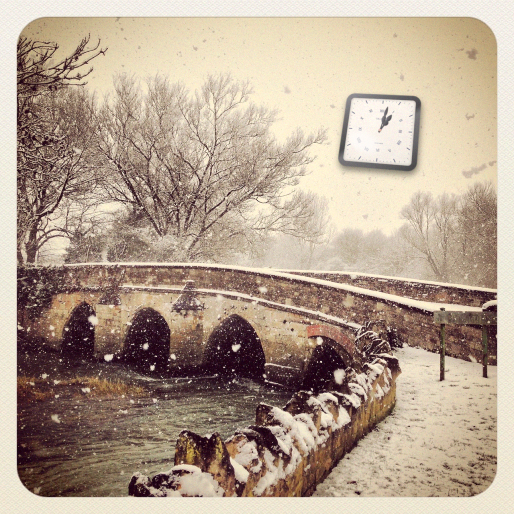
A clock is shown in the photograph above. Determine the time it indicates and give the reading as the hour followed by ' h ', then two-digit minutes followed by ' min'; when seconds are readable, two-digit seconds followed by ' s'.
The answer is 1 h 02 min
